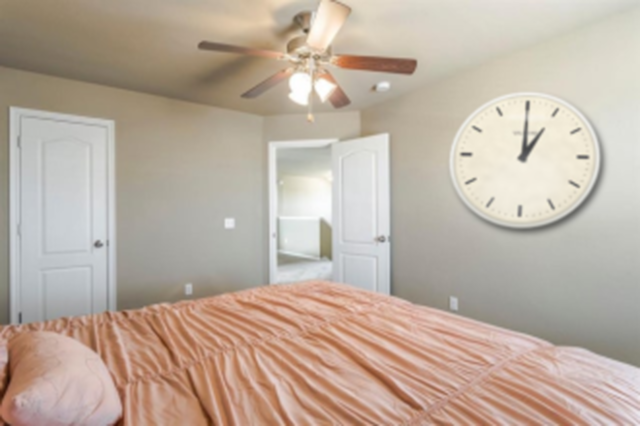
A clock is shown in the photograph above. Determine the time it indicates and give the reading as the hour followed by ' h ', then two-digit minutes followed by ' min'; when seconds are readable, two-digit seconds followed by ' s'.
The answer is 1 h 00 min
